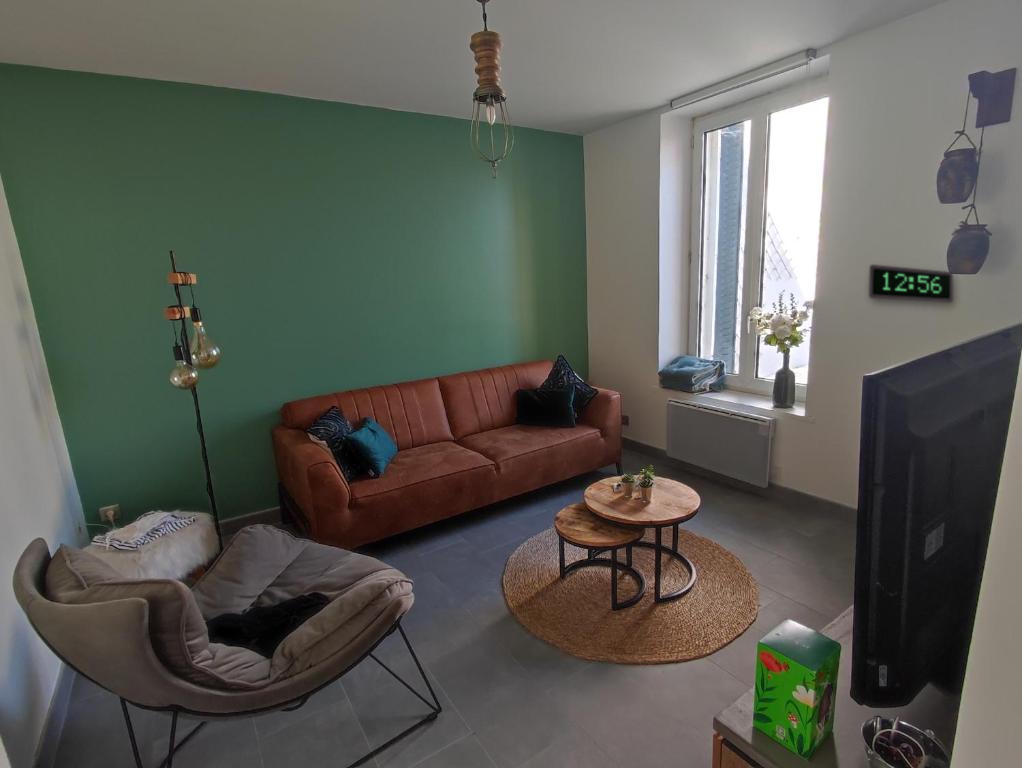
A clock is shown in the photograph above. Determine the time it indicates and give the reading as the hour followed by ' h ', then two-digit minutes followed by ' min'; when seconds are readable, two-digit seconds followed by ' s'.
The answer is 12 h 56 min
